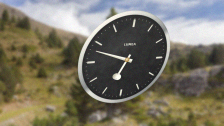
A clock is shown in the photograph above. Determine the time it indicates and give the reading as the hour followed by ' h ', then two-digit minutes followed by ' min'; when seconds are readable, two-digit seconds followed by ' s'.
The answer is 6 h 48 min
